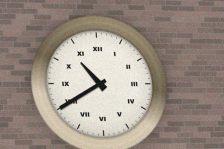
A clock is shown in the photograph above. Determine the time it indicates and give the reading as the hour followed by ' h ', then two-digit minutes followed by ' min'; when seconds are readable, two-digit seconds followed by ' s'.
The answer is 10 h 40 min
